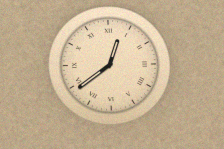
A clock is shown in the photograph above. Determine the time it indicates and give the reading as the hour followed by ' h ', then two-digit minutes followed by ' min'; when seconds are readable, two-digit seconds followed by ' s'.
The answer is 12 h 39 min
